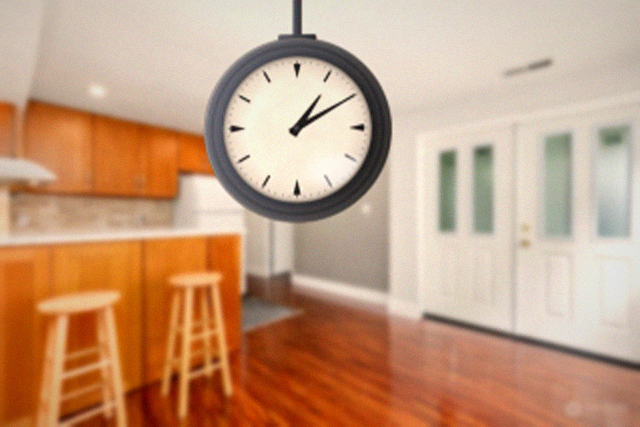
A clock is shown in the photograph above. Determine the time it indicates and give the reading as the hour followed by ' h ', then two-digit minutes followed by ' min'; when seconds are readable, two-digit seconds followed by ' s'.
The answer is 1 h 10 min
